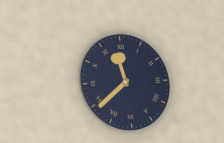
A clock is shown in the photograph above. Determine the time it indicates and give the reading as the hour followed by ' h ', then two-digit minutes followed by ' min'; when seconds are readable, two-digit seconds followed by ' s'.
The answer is 11 h 39 min
